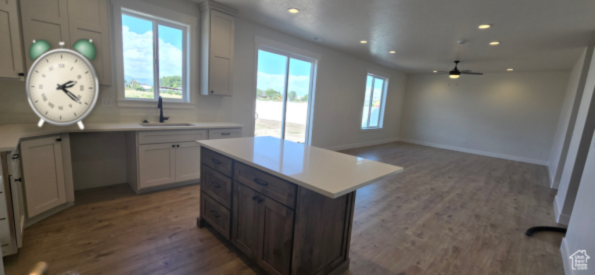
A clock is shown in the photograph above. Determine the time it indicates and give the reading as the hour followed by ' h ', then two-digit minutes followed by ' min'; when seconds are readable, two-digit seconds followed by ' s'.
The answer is 2 h 21 min
